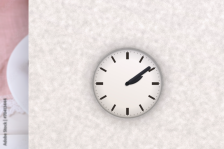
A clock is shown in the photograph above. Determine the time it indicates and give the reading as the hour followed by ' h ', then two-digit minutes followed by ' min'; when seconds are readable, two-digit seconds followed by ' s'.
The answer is 2 h 09 min
